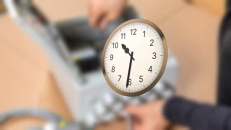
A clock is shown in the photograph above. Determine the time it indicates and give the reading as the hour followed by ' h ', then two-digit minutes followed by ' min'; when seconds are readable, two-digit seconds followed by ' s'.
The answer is 10 h 31 min
